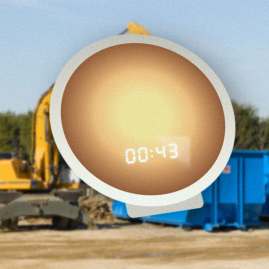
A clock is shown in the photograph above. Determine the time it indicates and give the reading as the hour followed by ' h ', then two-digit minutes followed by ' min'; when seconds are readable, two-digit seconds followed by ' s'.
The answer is 0 h 43 min
